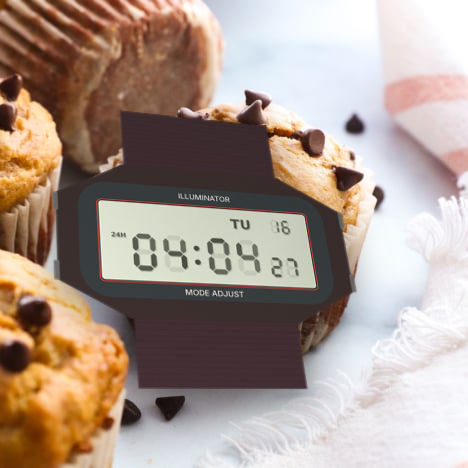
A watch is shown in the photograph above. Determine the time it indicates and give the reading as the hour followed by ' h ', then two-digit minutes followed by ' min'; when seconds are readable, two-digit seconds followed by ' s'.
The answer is 4 h 04 min 27 s
